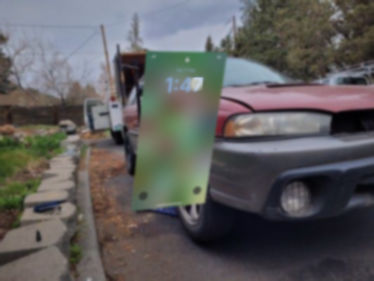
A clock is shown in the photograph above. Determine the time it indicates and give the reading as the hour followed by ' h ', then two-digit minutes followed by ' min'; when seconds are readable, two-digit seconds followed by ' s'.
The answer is 1 h 47 min
